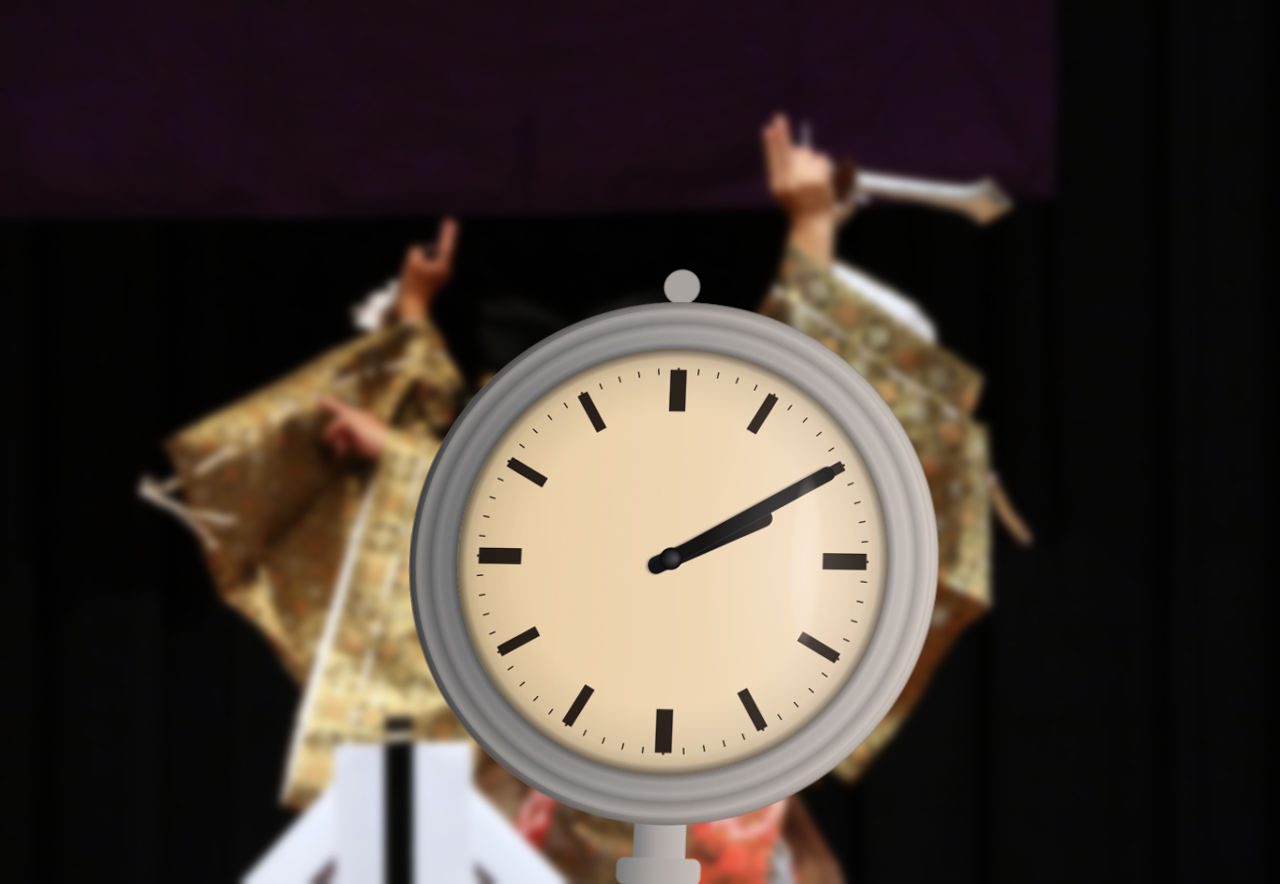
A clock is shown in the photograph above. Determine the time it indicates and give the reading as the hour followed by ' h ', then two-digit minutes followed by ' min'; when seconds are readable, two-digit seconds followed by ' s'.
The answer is 2 h 10 min
